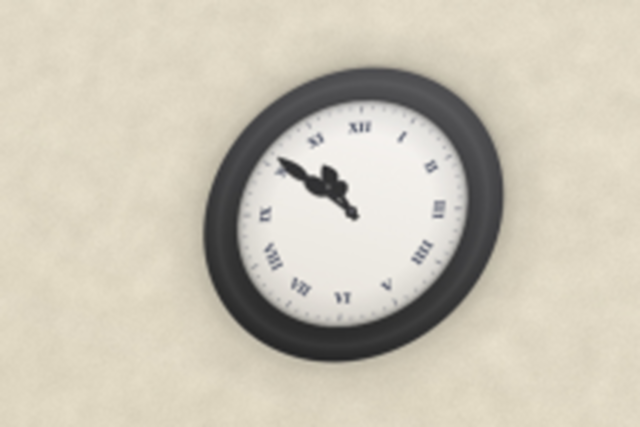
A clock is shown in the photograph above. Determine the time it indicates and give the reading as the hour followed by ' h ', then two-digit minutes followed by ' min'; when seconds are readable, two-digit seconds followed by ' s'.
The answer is 10 h 51 min
